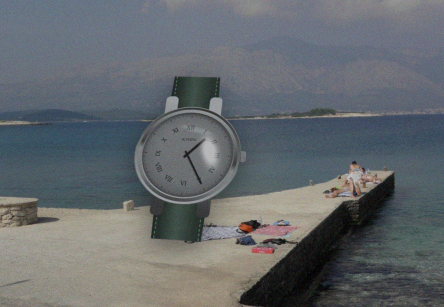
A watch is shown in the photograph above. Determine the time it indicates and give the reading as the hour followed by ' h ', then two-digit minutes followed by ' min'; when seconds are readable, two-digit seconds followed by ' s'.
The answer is 1 h 25 min
